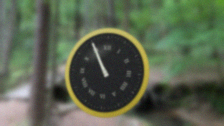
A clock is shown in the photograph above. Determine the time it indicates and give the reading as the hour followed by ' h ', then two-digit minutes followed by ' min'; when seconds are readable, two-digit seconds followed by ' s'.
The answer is 10 h 55 min
